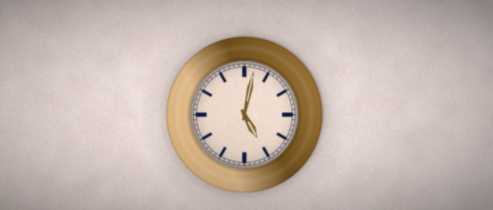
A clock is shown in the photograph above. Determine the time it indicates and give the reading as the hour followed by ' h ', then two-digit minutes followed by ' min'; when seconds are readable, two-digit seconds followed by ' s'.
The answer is 5 h 02 min
